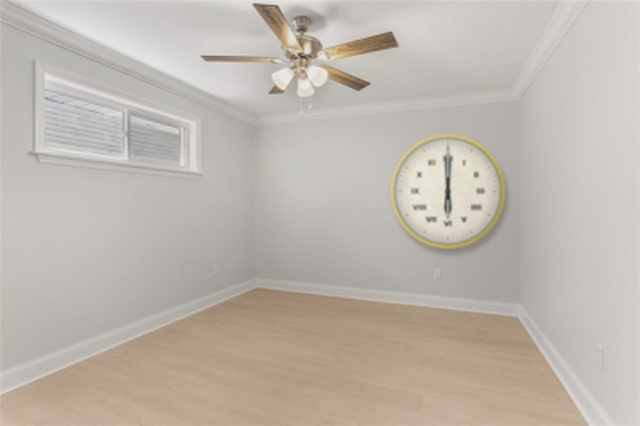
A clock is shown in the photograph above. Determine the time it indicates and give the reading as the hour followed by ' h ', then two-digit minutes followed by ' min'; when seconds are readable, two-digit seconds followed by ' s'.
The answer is 6 h 00 min
